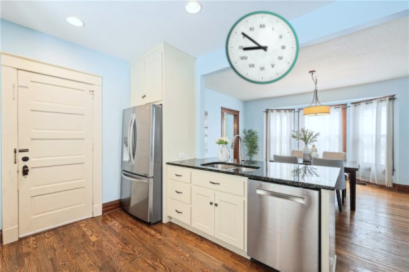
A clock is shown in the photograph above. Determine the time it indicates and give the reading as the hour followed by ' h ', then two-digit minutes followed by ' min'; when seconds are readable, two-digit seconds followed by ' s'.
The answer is 8 h 51 min
